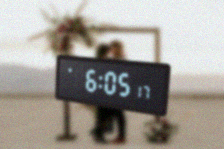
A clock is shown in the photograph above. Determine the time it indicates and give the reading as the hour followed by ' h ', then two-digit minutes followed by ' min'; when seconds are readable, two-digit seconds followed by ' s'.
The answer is 6 h 05 min 17 s
